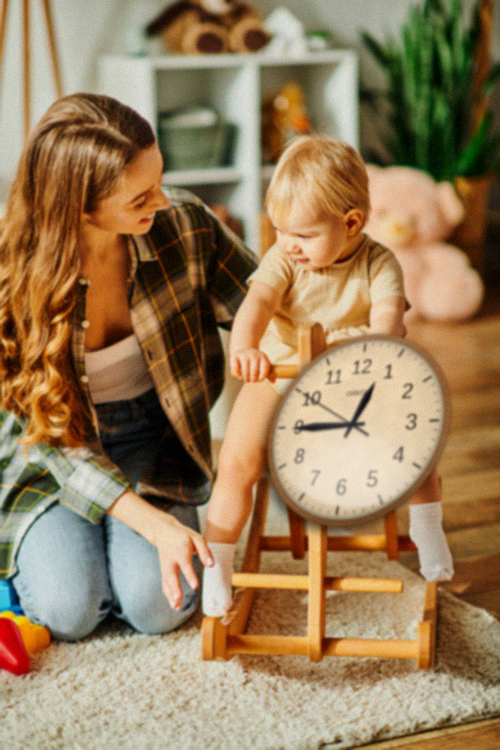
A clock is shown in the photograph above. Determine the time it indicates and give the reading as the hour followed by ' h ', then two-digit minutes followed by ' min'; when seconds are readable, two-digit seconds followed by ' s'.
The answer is 12 h 44 min 50 s
